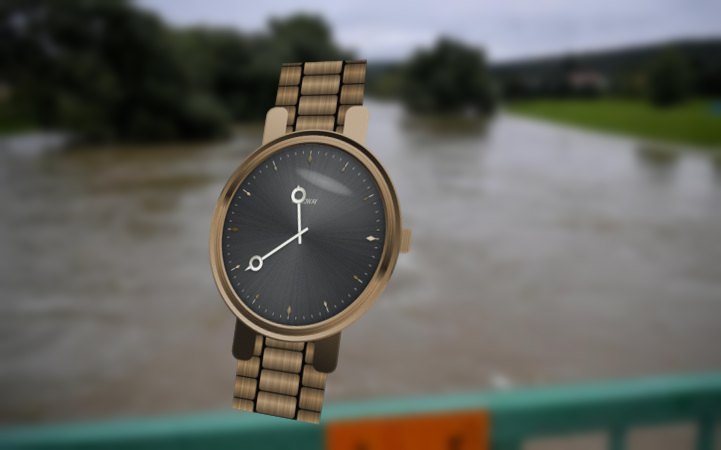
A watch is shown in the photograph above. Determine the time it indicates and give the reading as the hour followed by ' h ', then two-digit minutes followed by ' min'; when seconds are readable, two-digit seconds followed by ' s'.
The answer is 11 h 39 min
